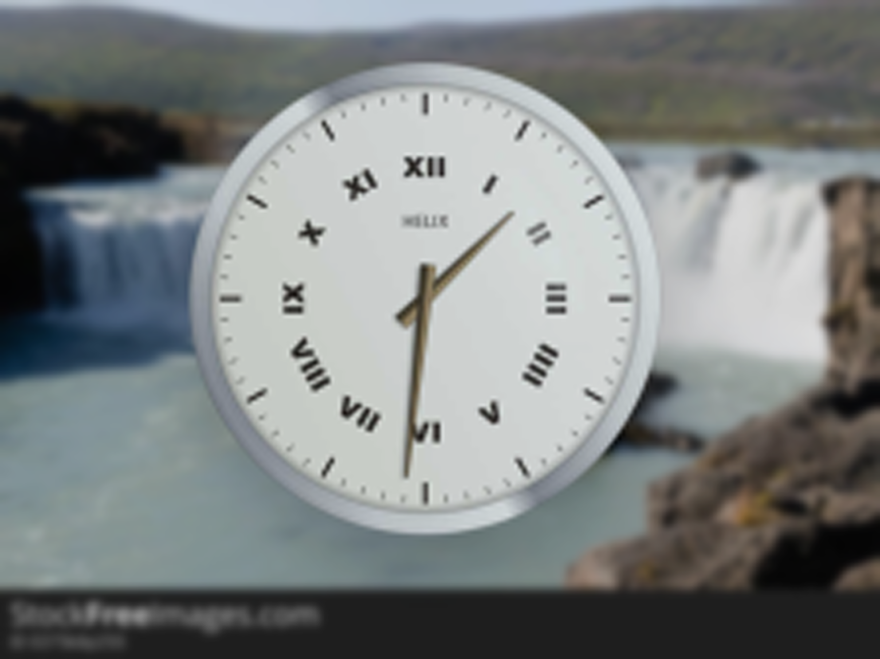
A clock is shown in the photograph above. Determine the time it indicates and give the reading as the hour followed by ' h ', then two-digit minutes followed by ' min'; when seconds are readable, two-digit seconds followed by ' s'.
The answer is 1 h 31 min
